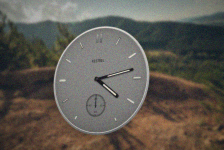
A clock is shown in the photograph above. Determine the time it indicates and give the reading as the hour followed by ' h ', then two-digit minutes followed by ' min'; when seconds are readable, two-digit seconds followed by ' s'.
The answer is 4 h 13 min
